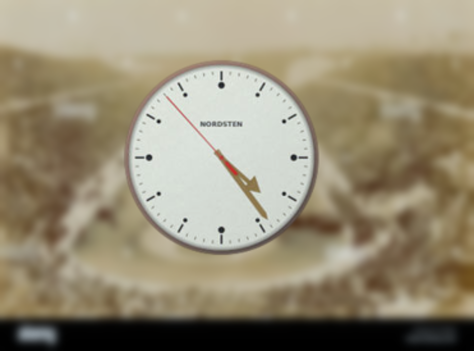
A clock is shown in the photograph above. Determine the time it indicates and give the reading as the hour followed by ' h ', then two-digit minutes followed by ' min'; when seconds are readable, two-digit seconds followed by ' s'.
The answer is 4 h 23 min 53 s
